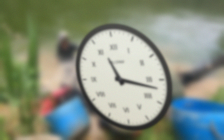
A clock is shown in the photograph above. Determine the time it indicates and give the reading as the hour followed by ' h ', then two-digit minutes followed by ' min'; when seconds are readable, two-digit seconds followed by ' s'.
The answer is 11 h 17 min
